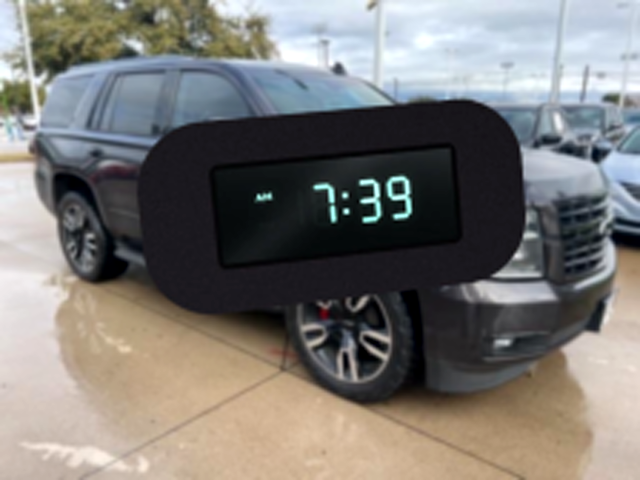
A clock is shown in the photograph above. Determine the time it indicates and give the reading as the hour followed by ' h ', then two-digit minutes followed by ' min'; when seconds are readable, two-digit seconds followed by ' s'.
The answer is 7 h 39 min
